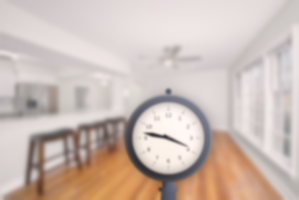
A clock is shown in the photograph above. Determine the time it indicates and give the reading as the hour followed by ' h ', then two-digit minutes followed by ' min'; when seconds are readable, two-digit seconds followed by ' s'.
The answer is 3 h 47 min
